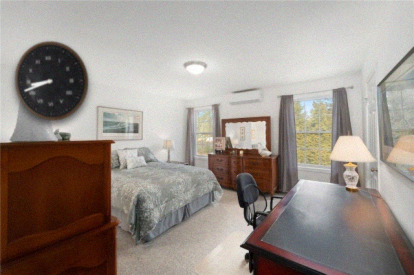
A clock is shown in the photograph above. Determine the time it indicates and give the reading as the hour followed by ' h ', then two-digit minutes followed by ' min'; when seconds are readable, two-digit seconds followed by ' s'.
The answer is 8 h 42 min
